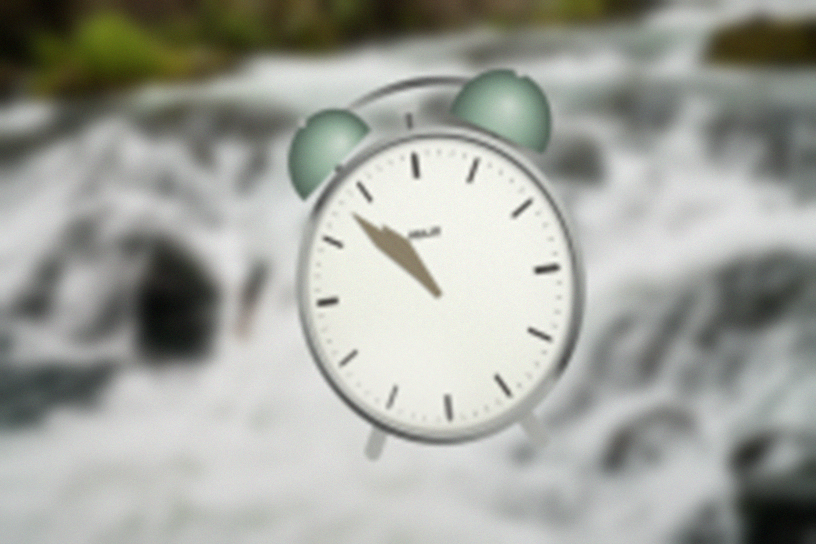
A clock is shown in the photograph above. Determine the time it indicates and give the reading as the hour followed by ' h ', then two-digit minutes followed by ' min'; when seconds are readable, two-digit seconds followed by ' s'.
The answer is 10 h 53 min
